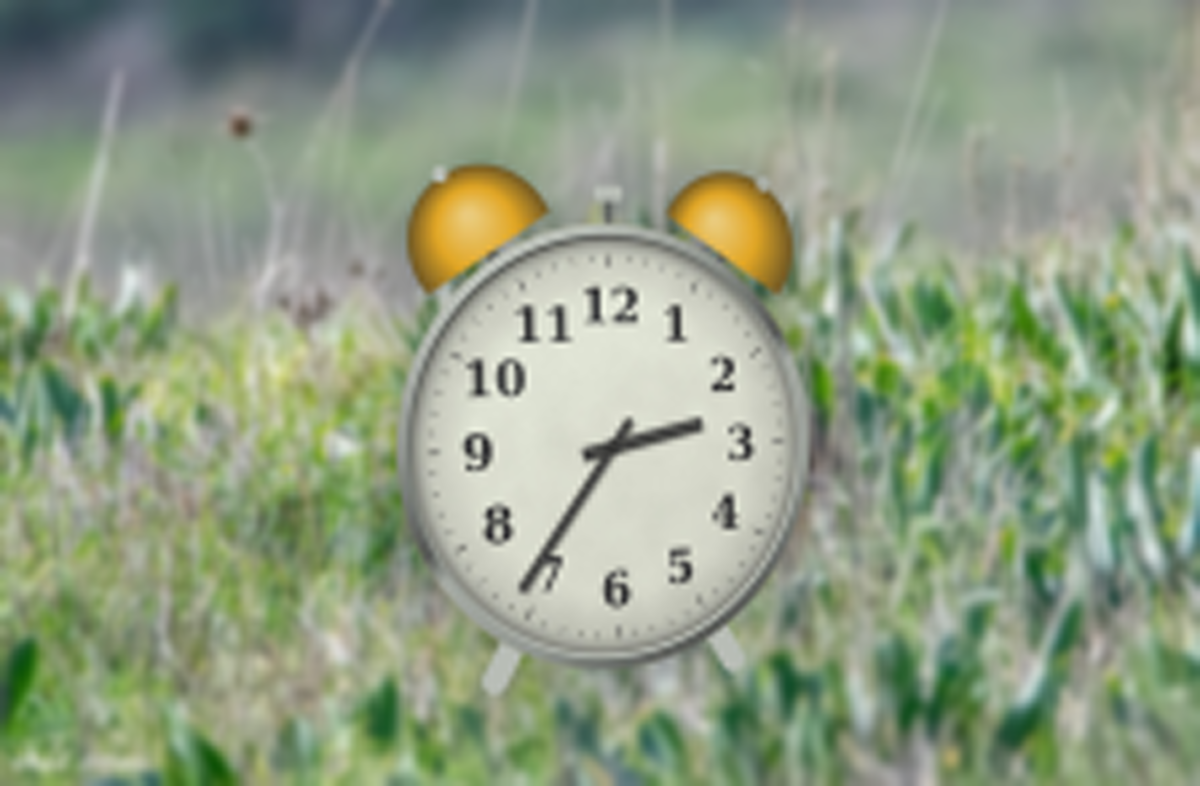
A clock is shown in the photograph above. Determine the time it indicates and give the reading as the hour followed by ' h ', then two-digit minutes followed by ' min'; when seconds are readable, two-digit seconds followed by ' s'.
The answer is 2 h 36 min
